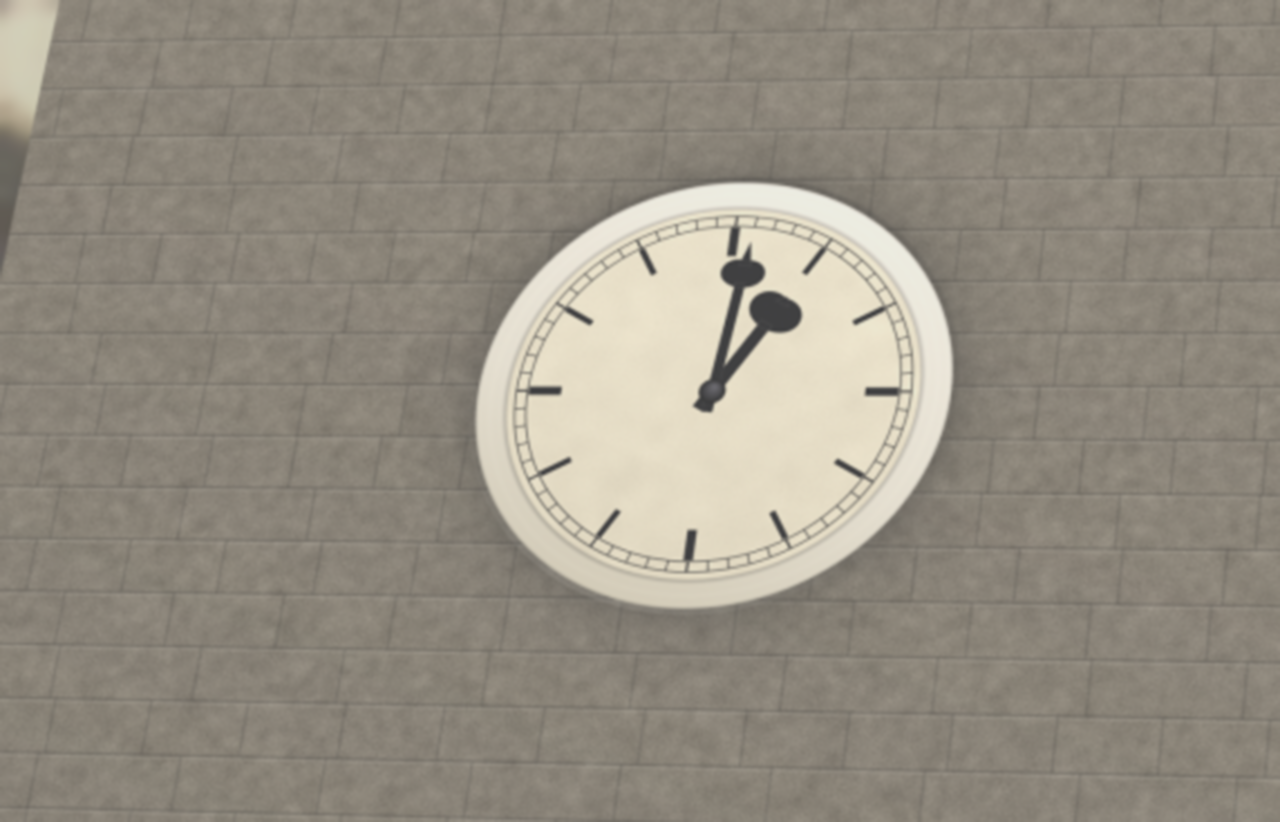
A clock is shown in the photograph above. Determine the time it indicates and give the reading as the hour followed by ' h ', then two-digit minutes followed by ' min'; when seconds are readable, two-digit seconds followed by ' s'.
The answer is 1 h 01 min
